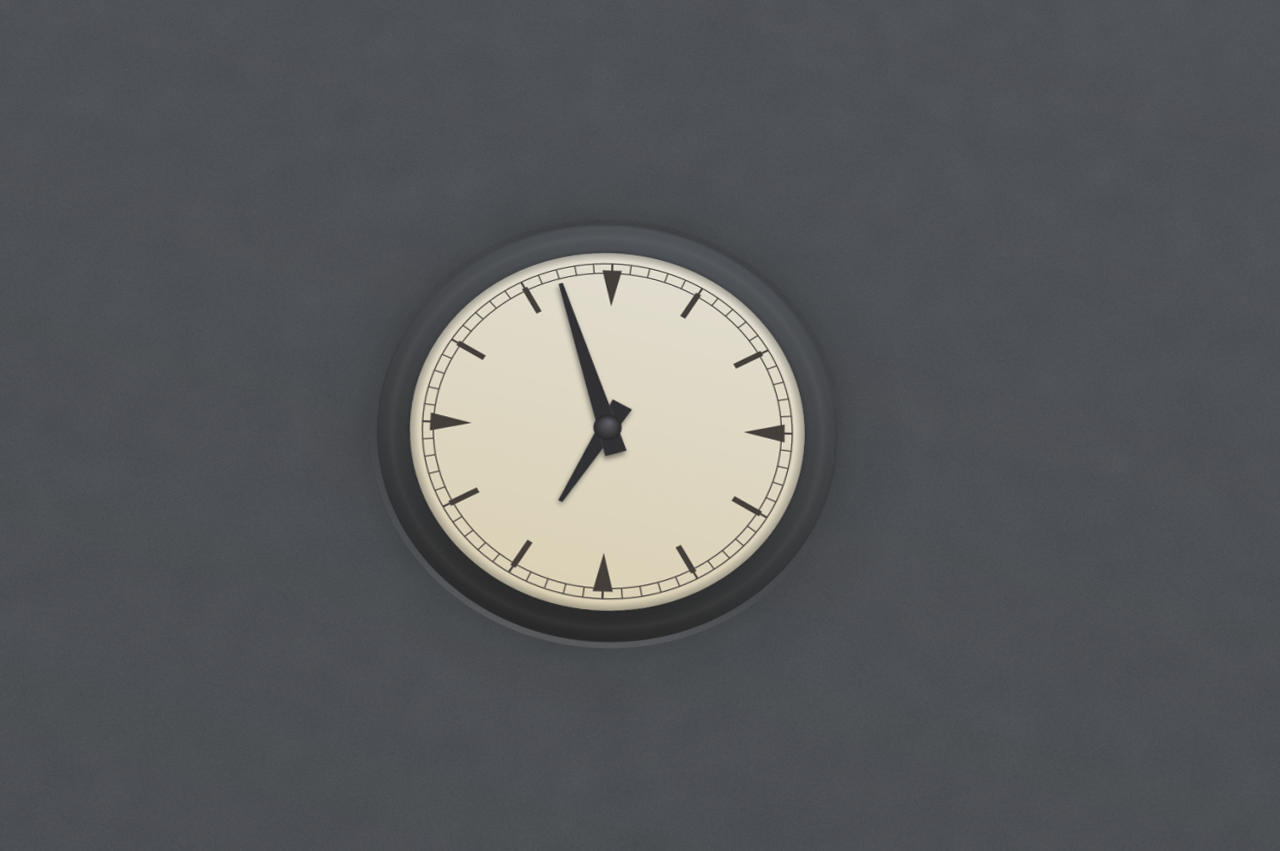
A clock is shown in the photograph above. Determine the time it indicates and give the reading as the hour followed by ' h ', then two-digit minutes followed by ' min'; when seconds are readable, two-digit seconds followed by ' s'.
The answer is 6 h 57 min
